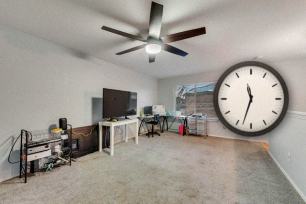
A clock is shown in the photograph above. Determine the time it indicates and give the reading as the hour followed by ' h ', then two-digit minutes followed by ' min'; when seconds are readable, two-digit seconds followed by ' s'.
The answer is 11 h 33 min
